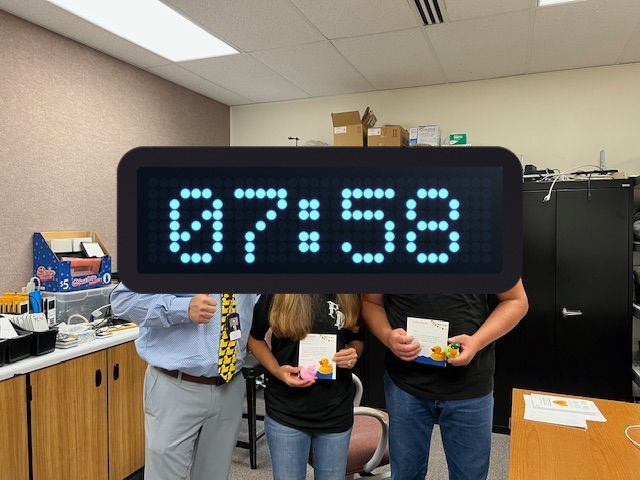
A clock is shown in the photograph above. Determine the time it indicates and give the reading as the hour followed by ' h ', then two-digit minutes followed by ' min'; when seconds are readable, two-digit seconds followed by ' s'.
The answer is 7 h 58 min
